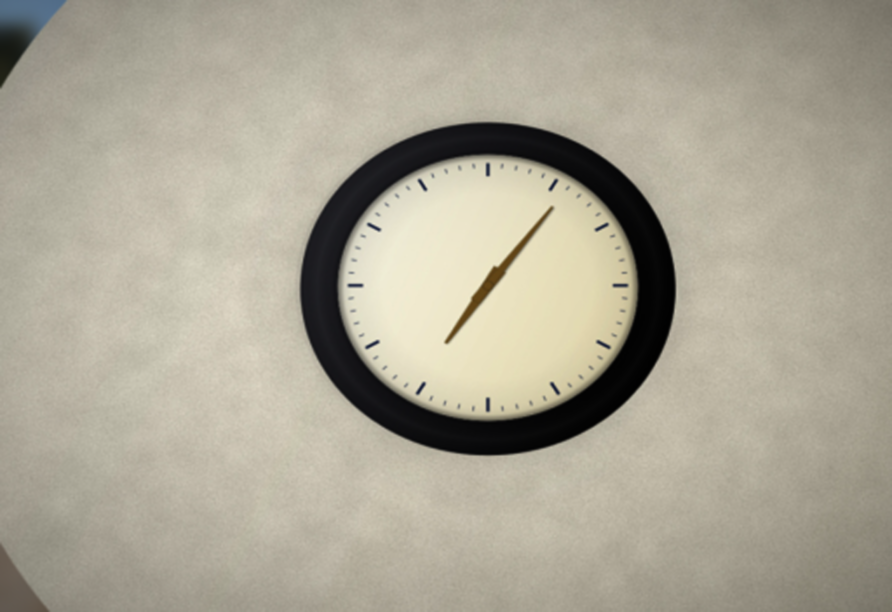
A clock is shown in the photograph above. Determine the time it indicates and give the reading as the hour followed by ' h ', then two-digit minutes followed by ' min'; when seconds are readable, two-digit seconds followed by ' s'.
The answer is 7 h 06 min
